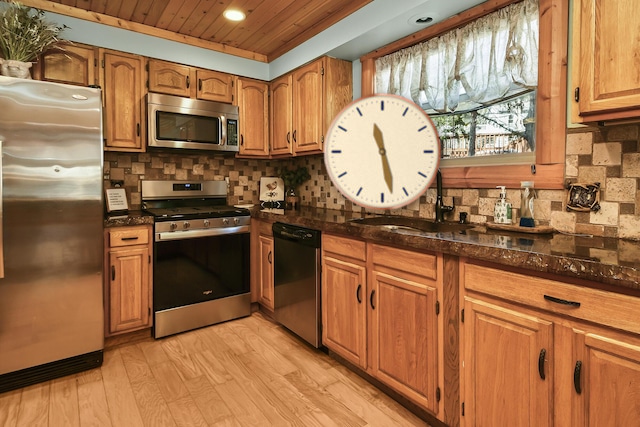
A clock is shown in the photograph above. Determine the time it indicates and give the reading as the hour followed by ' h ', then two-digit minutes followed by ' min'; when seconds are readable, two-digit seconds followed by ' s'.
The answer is 11 h 28 min
